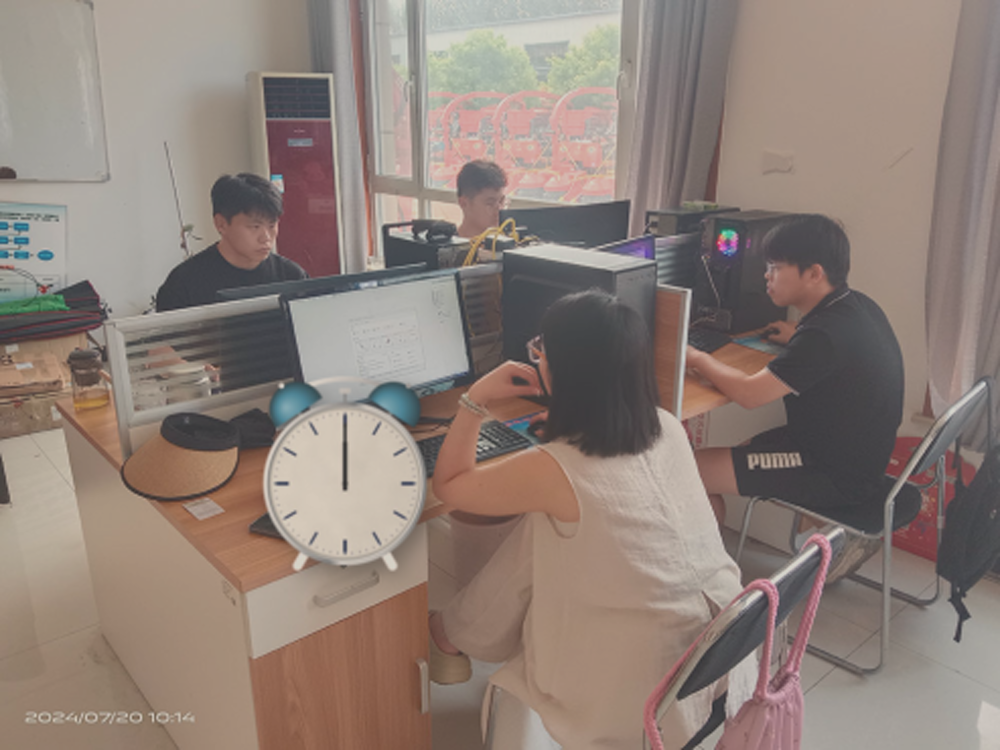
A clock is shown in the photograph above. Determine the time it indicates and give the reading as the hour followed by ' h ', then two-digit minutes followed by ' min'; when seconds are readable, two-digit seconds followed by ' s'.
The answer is 12 h 00 min
